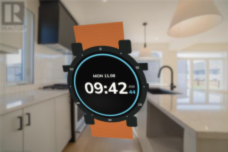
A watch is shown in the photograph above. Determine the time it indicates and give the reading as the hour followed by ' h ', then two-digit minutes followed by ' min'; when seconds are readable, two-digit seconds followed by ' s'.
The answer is 9 h 42 min
